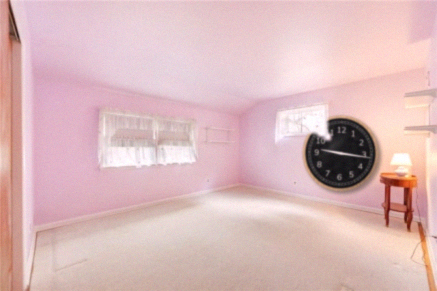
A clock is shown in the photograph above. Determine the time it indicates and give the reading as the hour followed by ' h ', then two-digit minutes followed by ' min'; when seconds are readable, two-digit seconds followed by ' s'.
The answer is 9 h 16 min
